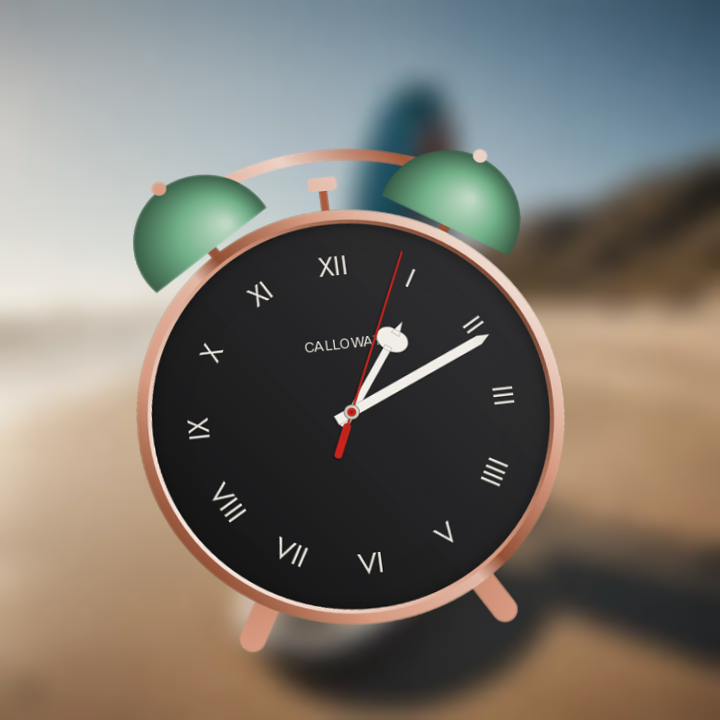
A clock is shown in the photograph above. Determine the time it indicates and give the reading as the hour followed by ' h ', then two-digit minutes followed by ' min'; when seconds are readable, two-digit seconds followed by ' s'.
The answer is 1 h 11 min 04 s
